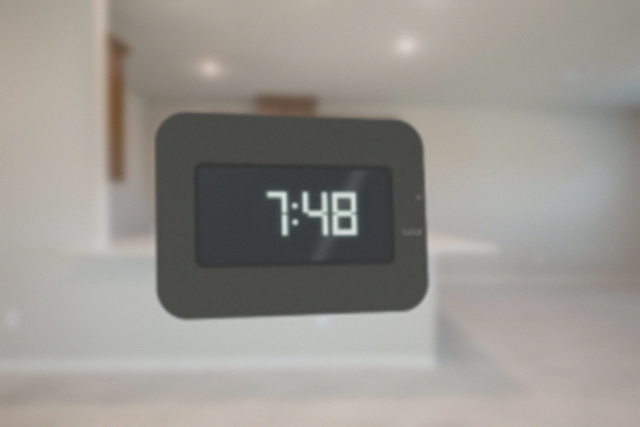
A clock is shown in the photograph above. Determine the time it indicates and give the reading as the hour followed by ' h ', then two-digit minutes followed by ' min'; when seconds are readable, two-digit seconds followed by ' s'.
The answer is 7 h 48 min
